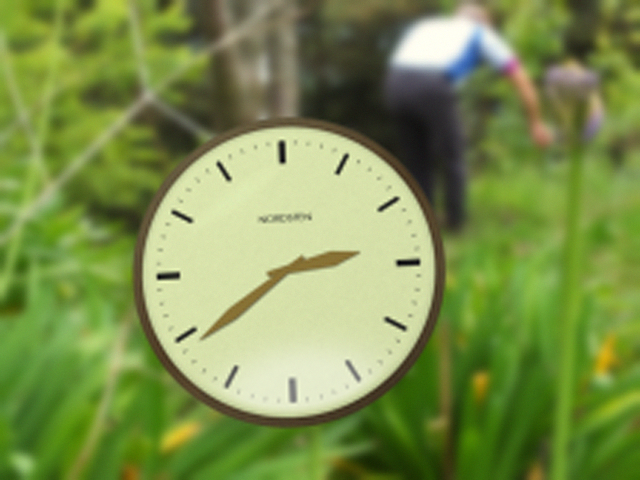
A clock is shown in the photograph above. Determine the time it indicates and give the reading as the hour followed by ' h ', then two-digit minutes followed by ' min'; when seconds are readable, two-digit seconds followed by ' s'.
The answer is 2 h 39 min
